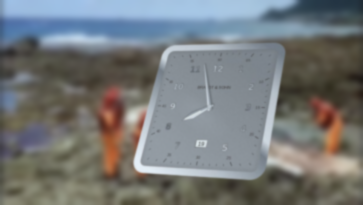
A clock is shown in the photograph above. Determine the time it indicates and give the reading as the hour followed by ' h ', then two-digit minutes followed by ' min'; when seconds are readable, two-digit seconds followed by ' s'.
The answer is 7 h 57 min
